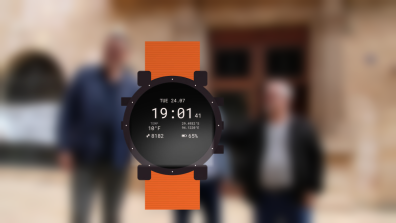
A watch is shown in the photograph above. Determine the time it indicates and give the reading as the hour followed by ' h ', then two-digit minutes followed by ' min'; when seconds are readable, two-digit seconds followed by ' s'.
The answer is 19 h 01 min
